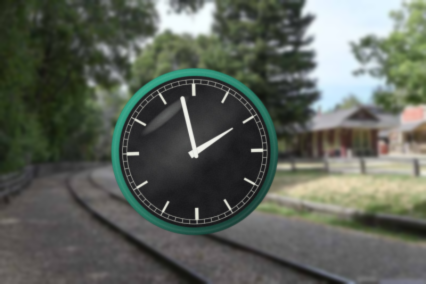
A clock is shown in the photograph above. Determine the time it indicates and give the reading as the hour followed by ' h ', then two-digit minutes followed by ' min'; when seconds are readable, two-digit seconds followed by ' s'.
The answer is 1 h 58 min
